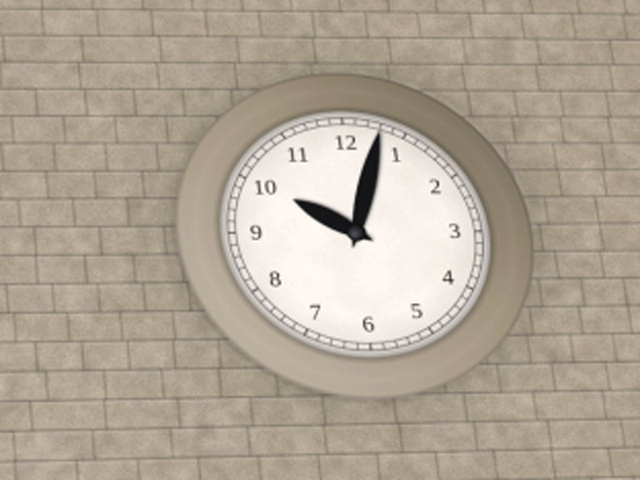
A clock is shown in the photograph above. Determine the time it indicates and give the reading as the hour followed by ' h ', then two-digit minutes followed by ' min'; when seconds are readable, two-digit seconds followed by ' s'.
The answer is 10 h 03 min
